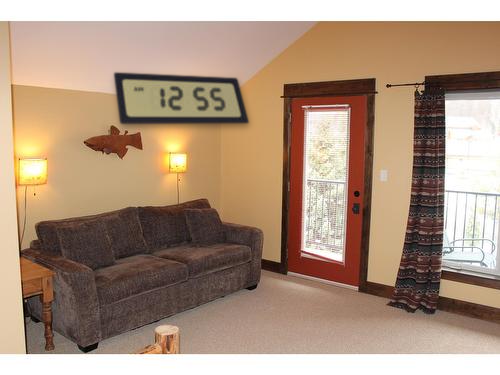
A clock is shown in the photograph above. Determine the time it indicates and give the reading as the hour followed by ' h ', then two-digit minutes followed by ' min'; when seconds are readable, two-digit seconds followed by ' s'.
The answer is 12 h 55 min
